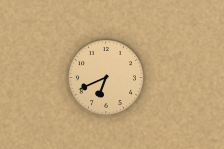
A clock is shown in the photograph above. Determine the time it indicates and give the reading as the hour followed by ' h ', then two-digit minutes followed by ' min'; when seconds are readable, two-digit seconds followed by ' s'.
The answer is 6 h 41 min
